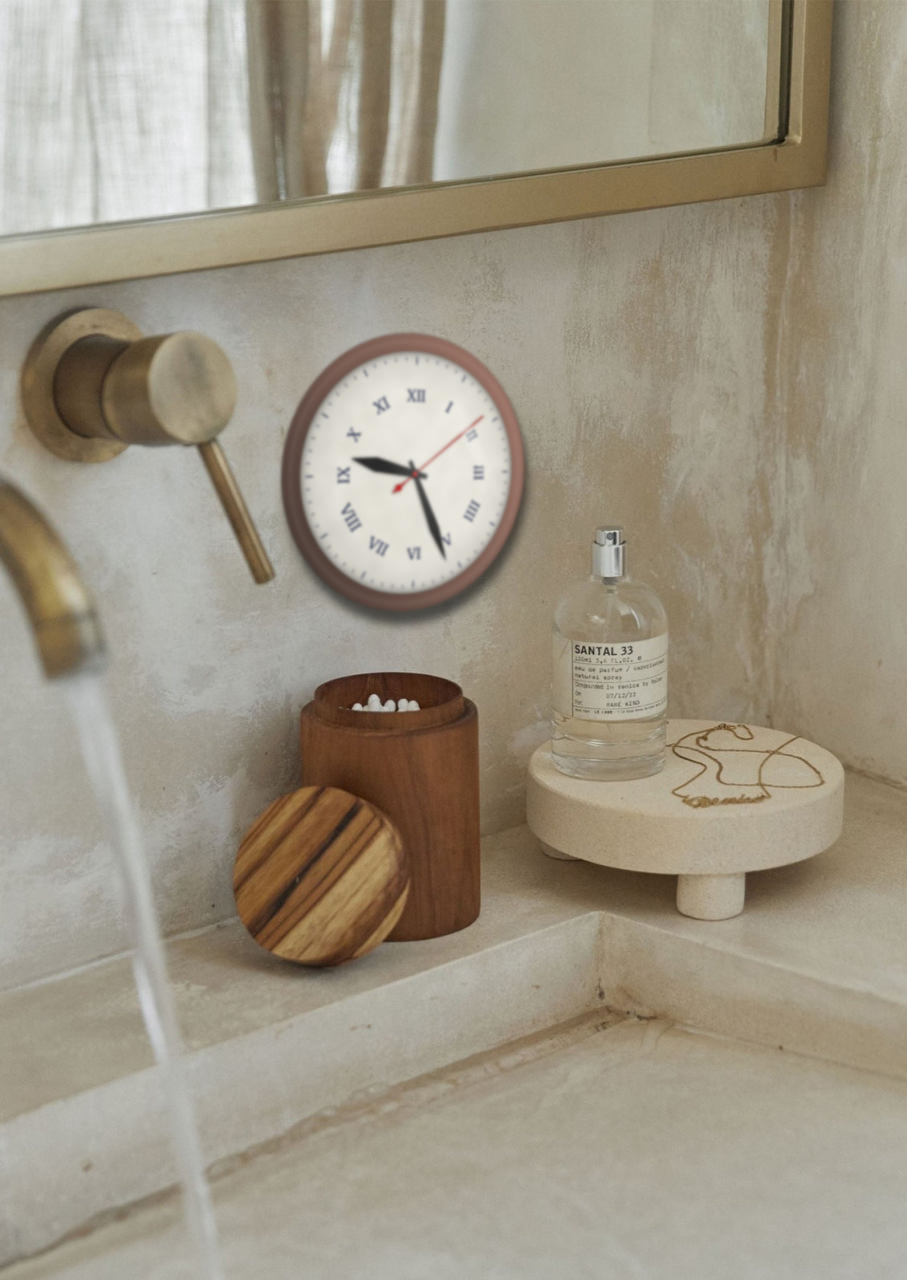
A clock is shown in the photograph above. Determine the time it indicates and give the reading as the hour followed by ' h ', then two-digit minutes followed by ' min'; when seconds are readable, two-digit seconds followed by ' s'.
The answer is 9 h 26 min 09 s
